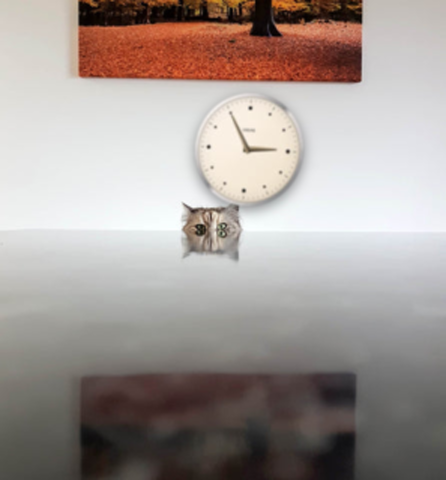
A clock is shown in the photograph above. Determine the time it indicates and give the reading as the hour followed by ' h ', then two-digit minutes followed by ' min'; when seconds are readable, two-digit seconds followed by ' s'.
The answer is 2 h 55 min
